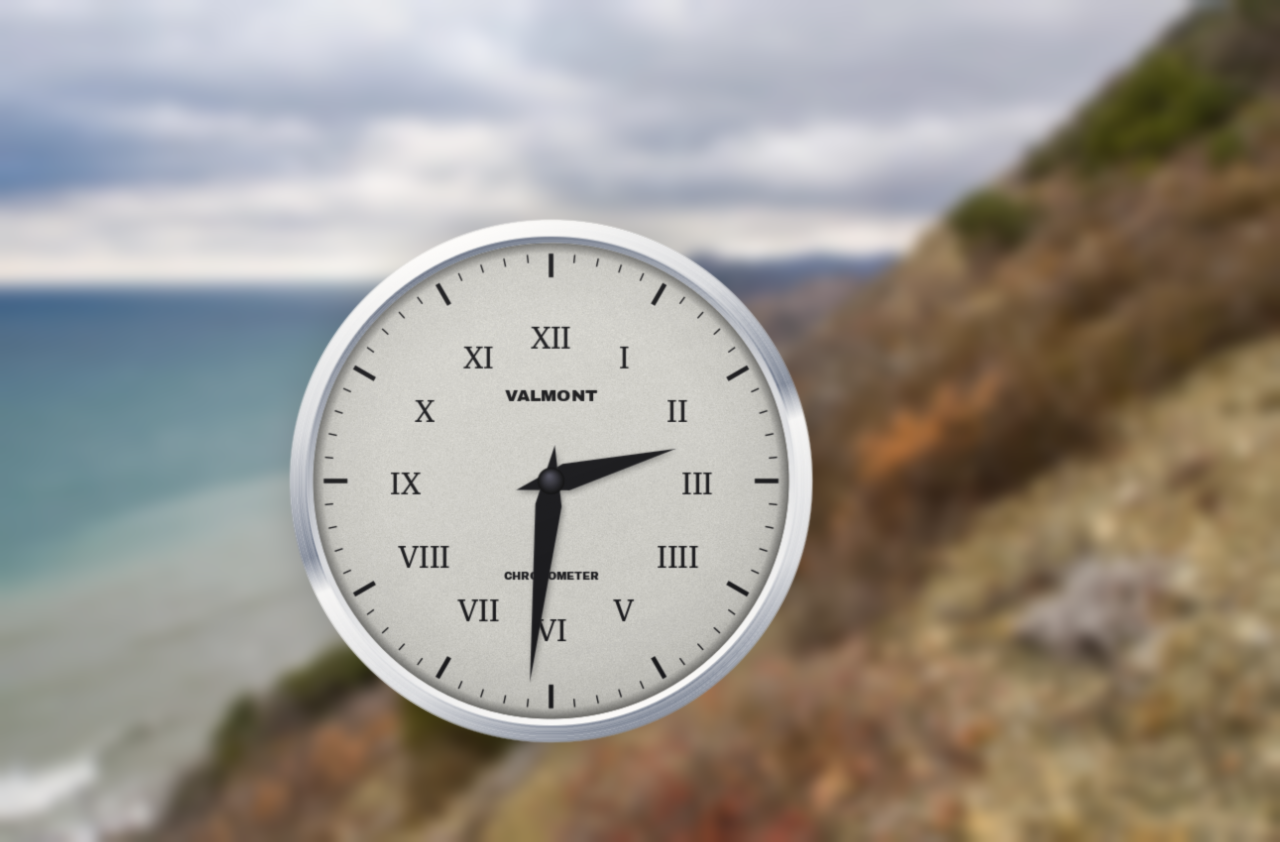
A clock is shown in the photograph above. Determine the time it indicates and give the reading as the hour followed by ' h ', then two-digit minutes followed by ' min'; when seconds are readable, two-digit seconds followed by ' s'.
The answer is 2 h 31 min
